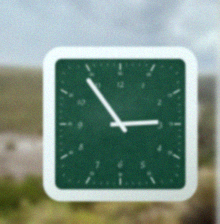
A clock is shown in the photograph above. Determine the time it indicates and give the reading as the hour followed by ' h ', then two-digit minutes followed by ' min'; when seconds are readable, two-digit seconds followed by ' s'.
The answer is 2 h 54 min
